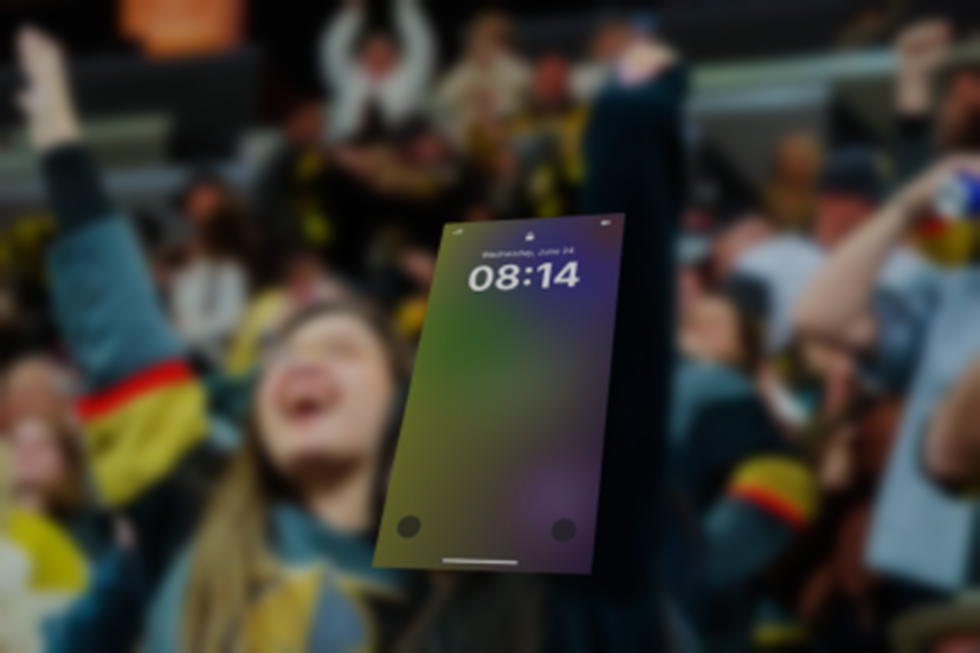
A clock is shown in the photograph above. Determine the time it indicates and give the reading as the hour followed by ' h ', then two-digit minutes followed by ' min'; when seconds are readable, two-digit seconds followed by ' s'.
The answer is 8 h 14 min
